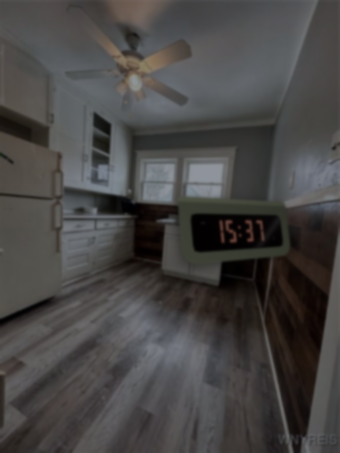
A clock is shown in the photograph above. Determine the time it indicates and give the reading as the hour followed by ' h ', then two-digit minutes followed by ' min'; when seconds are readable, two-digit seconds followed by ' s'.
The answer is 15 h 37 min
